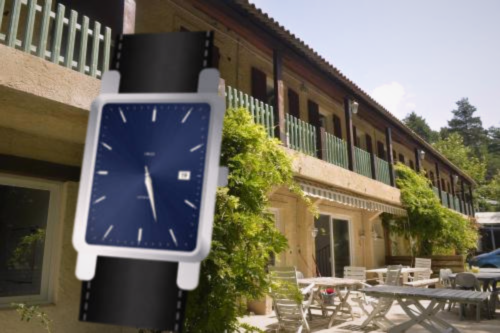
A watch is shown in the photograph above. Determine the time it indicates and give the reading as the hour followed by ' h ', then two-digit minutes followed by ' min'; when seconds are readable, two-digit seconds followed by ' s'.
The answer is 5 h 27 min
